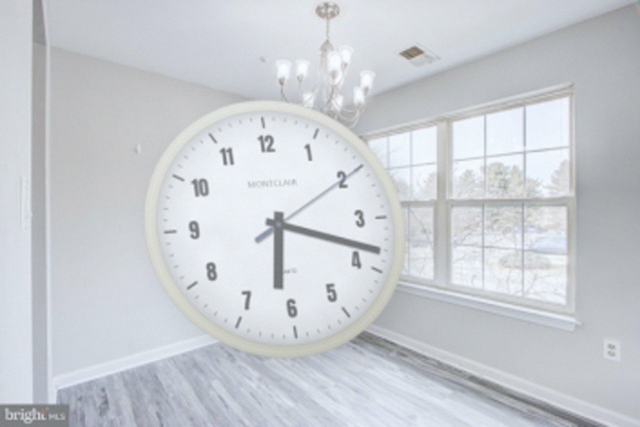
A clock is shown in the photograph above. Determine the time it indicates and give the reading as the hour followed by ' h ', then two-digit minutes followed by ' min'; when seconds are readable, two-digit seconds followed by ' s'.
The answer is 6 h 18 min 10 s
